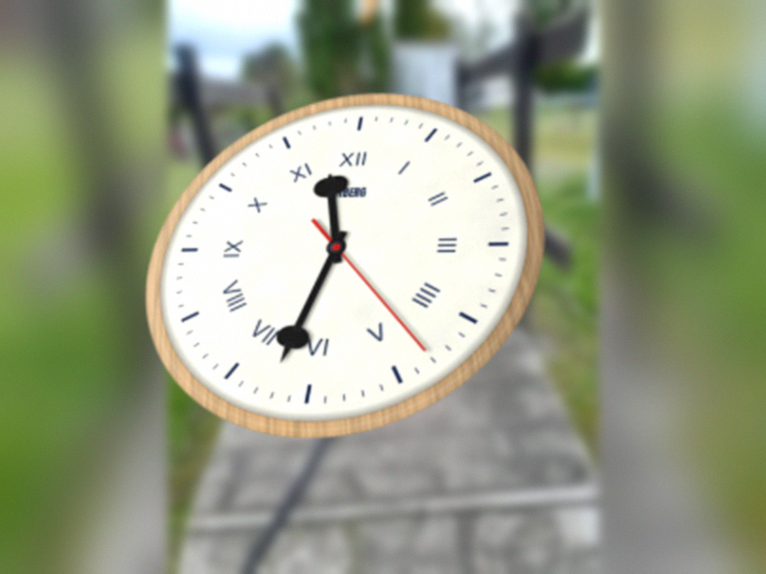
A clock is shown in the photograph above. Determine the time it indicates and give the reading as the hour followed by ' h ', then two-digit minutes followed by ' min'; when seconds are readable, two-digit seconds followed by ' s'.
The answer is 11 h 32 min 23 s
